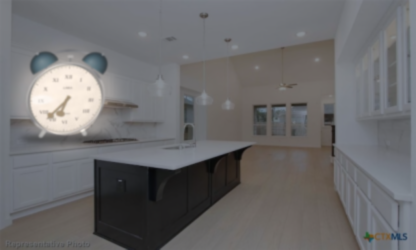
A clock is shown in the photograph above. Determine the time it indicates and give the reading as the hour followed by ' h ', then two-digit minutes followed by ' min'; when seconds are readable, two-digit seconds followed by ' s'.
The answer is 6 h 37 min
